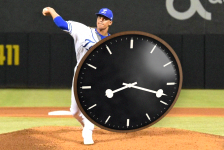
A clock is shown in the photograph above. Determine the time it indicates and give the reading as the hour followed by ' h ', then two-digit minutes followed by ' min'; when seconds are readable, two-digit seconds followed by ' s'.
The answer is 8 h 18 min
